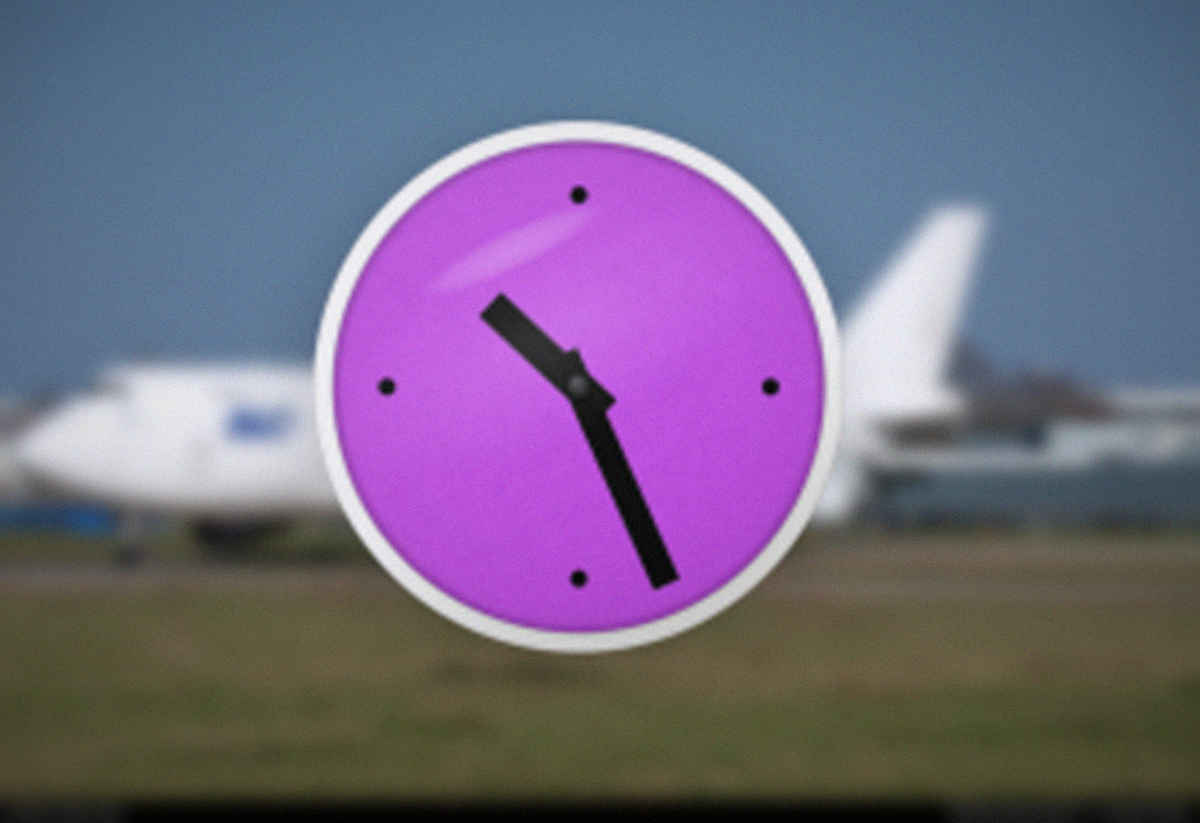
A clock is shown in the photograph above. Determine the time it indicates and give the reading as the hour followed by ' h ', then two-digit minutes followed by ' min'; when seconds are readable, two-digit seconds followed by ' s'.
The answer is 10 h 26 min
